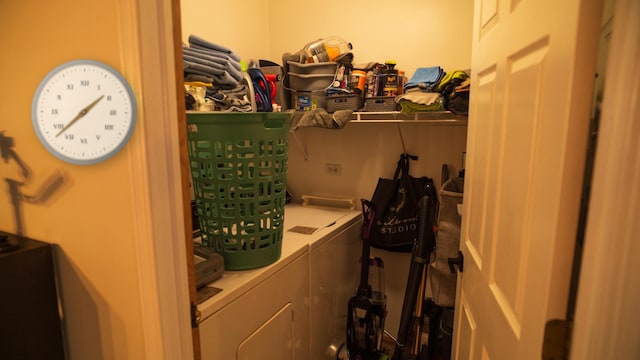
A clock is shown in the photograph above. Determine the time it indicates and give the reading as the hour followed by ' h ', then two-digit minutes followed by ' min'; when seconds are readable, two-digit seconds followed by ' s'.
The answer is 1 h 38 min
